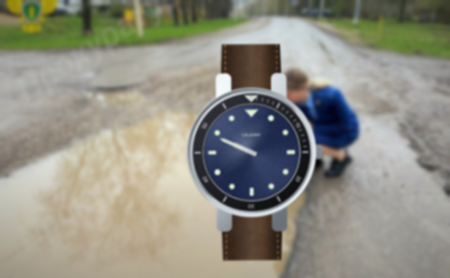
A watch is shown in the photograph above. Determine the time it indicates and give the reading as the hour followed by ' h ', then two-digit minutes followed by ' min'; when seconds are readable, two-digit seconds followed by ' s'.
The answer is 9 h 49 min
